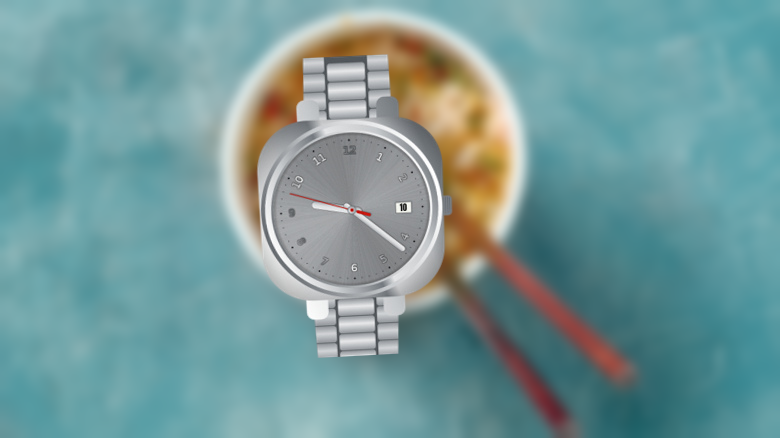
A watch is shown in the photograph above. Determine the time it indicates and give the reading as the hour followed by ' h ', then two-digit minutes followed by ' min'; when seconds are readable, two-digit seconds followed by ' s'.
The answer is 9 h 21 min 48 s
